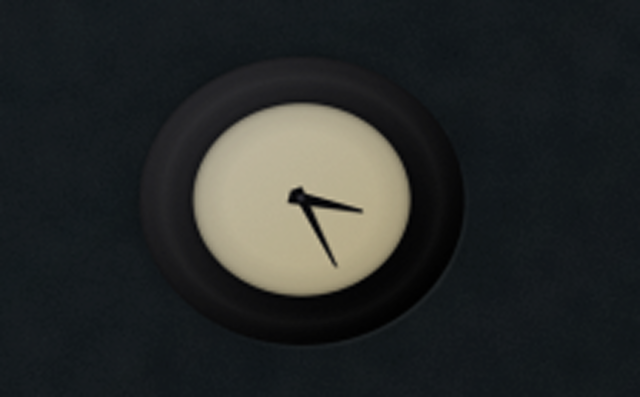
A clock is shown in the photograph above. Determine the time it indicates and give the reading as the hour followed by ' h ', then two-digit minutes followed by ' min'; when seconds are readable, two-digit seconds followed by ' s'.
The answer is 3 h 26 min
